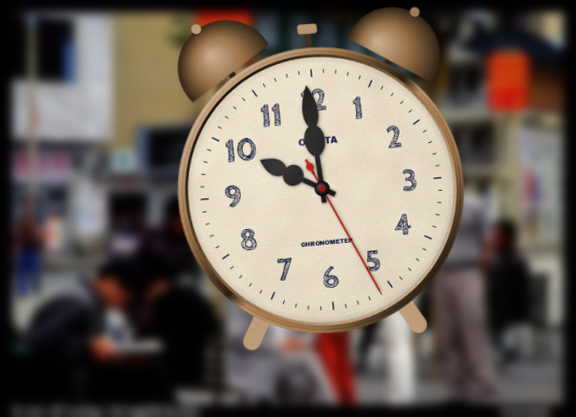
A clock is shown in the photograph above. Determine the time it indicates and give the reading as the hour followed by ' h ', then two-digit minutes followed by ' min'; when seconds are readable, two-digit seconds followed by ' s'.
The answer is 9 h 59 min 26 s
